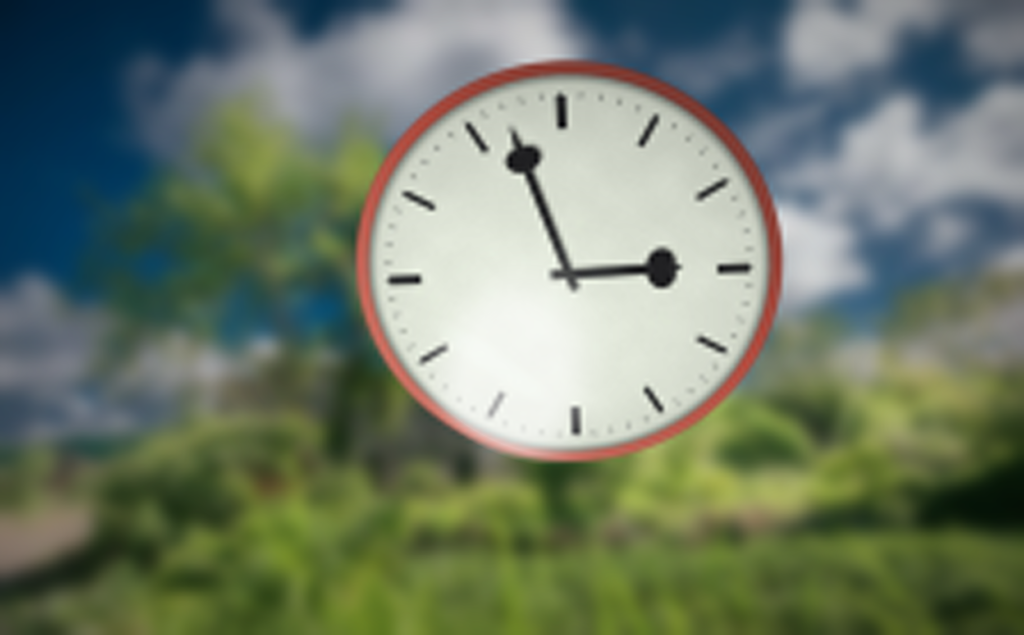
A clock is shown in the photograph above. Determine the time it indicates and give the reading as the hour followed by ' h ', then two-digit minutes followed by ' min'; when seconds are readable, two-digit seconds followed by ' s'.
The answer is 2 h 57 min
